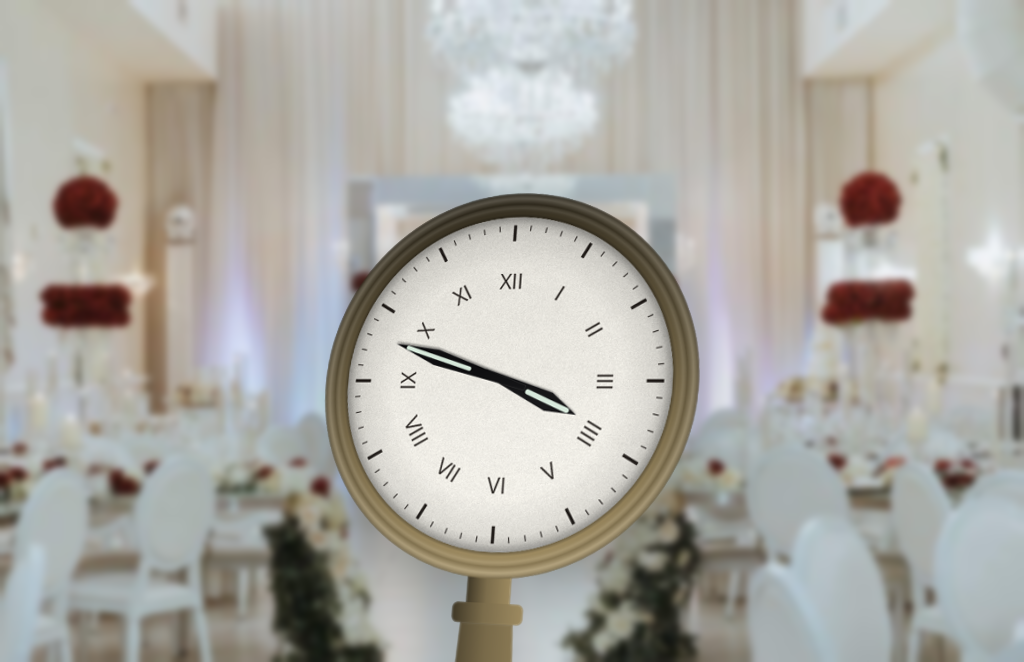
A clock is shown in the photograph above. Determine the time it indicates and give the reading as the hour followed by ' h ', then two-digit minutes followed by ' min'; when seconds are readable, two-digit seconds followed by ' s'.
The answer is 3 h 48 min
